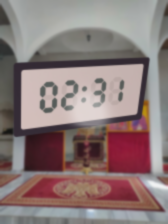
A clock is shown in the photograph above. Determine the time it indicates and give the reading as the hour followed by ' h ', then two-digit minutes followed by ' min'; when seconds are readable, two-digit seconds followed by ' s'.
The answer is 2 h 31 min
